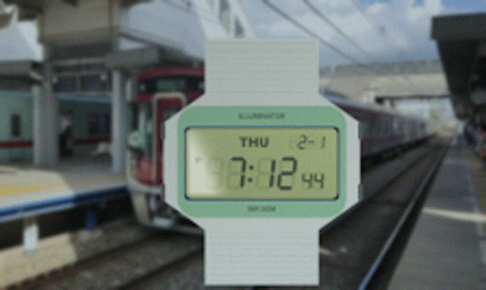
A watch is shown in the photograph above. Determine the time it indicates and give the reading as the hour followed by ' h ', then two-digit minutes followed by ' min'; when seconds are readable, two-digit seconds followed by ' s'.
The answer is 7 h 12 min 44 s
